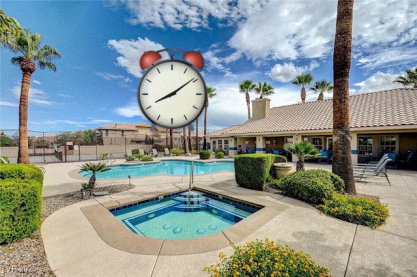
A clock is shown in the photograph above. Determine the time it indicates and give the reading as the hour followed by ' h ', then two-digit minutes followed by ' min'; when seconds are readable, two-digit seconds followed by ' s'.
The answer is 8 h 09 min
